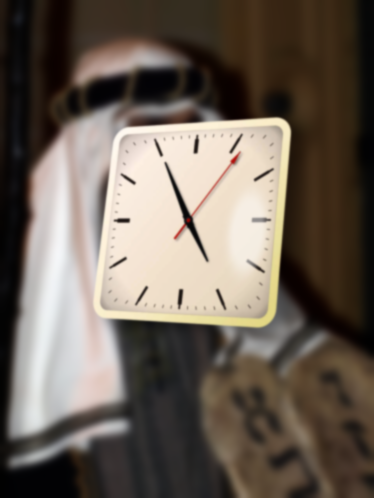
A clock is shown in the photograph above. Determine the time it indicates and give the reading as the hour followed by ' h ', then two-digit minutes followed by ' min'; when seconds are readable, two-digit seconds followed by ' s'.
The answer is 4 h 55 min 06 s
